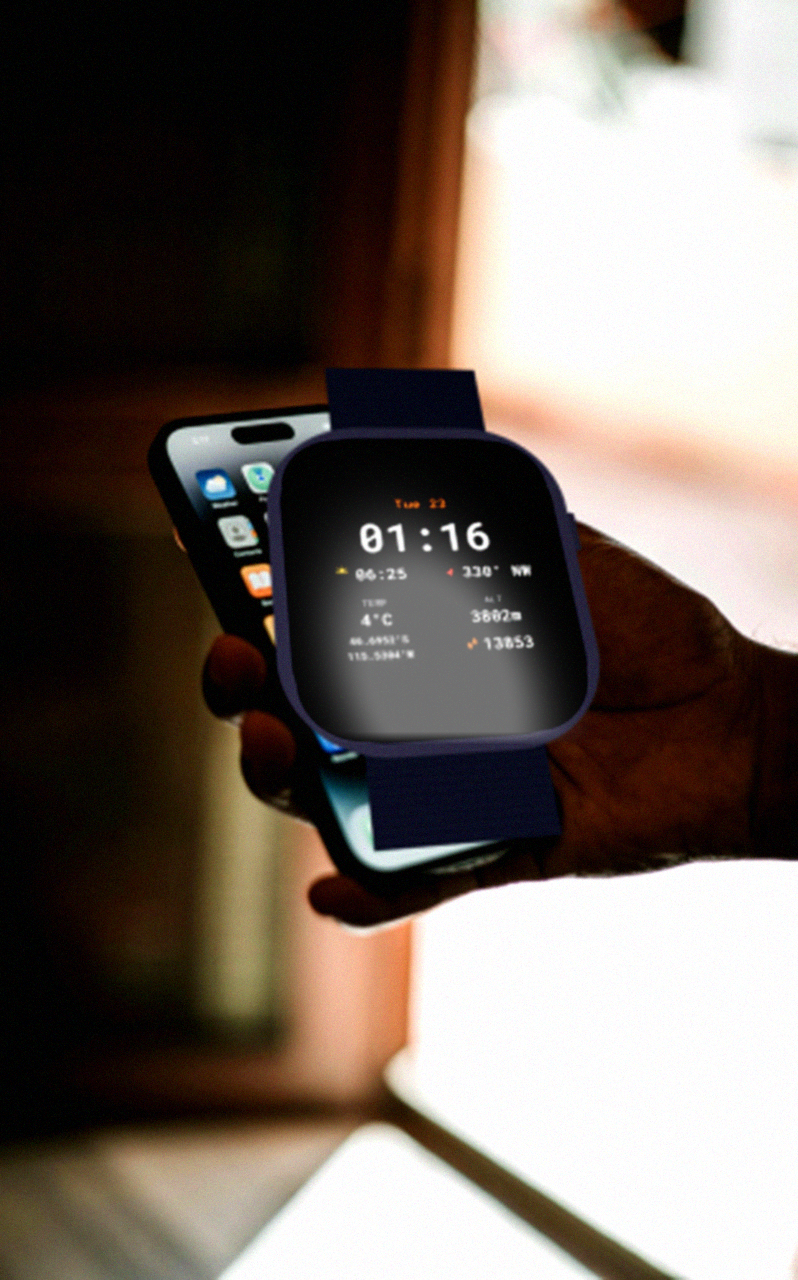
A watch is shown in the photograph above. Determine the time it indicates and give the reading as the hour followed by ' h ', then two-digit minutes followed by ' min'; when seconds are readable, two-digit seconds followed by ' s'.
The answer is 1 h 16 min
